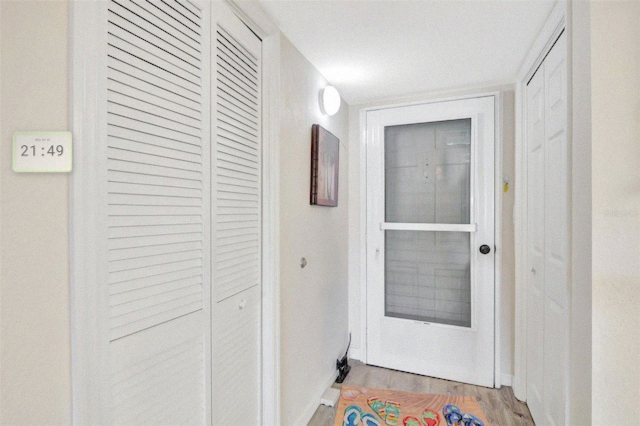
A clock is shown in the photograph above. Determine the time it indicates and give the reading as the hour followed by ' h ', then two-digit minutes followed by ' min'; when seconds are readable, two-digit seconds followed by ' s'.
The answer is 21 h 49 min
